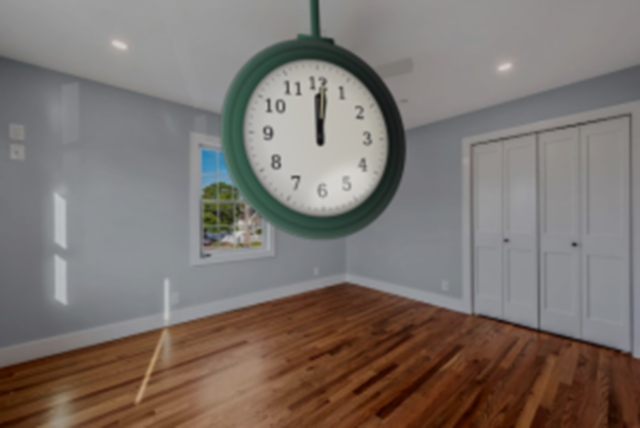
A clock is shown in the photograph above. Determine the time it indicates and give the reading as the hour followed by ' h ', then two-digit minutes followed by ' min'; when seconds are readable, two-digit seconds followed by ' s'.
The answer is 12 h 01 min
